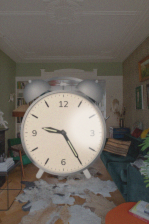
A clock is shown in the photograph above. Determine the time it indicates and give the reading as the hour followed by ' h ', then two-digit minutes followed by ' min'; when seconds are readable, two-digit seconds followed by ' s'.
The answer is 9 h 25 min
